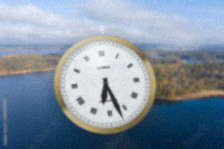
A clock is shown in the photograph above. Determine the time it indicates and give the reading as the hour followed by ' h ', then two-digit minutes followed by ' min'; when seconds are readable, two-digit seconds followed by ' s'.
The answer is 6 h 27 min
